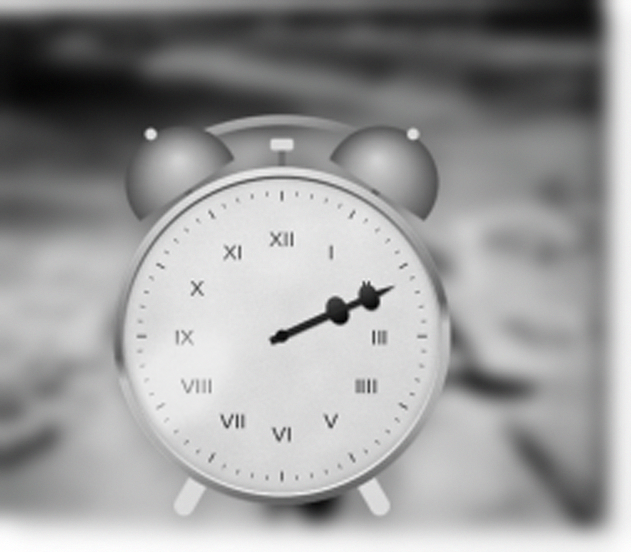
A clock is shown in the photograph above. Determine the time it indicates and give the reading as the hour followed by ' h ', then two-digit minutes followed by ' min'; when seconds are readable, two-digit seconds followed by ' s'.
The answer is 2 h 11 min
